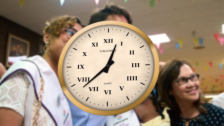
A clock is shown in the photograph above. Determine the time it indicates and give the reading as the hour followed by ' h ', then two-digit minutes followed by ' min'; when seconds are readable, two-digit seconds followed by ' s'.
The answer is 12 h 38 min
